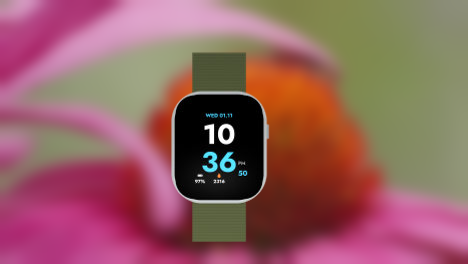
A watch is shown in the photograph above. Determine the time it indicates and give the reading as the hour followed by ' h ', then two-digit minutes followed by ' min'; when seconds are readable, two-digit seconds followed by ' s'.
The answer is 10 h 36 min
